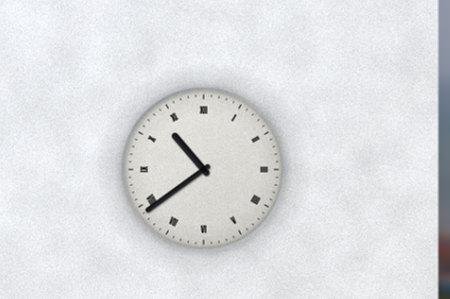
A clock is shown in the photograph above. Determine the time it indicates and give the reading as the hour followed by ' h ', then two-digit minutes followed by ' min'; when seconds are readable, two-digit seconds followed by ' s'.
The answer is 10 h 39 min
